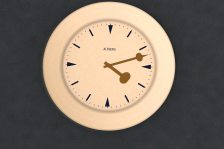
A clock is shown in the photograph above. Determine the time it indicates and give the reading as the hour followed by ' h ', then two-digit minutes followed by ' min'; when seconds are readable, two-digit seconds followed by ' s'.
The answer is 4 h 12 min
